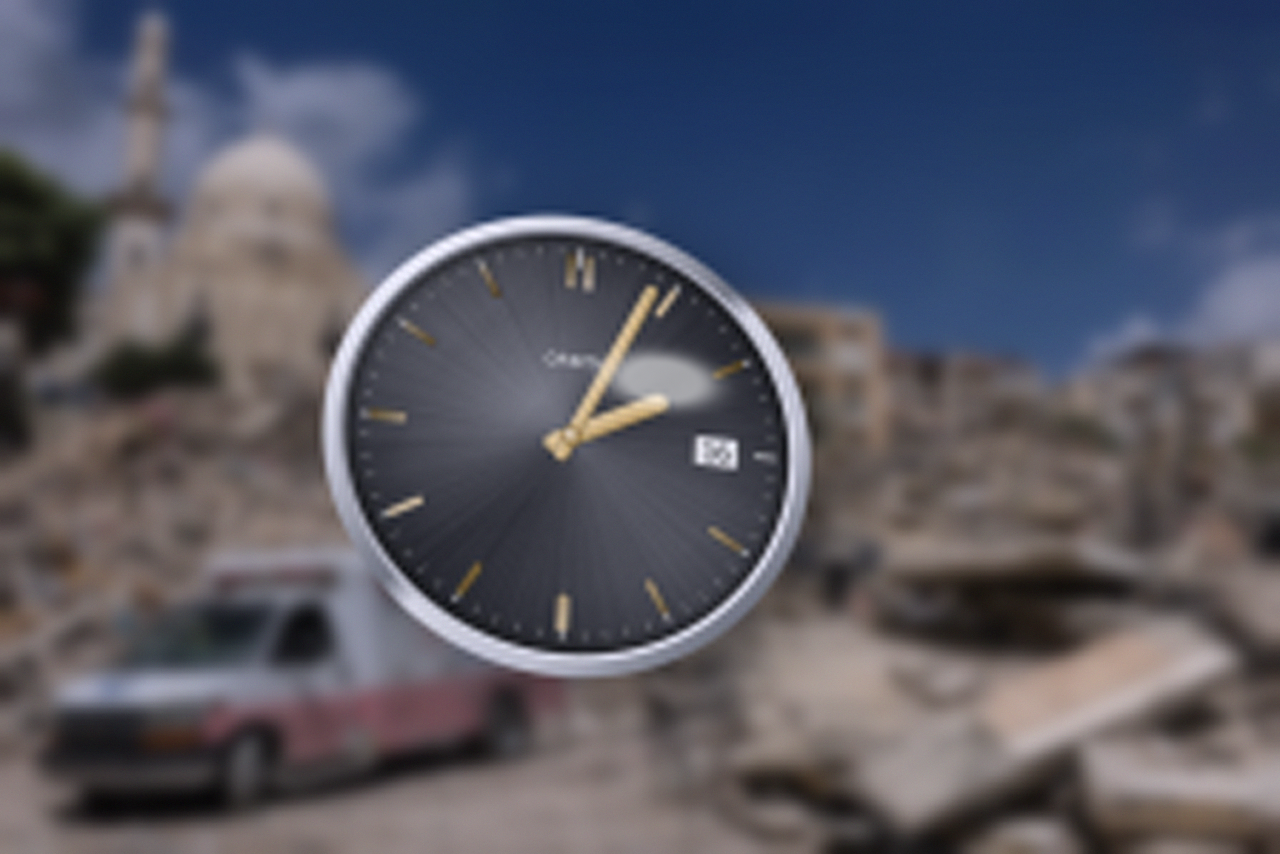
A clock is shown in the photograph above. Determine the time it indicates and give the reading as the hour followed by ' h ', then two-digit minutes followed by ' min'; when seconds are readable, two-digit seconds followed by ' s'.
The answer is 2 h 04 min
